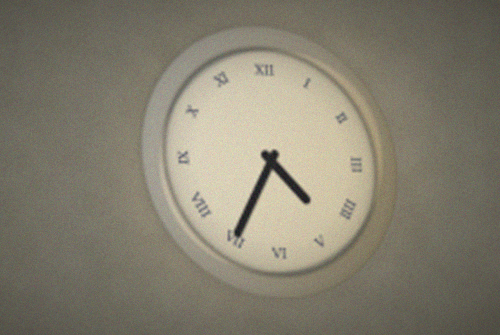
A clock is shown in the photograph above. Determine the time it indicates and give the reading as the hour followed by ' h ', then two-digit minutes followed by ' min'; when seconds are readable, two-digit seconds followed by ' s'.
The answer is 4 h 35 min
